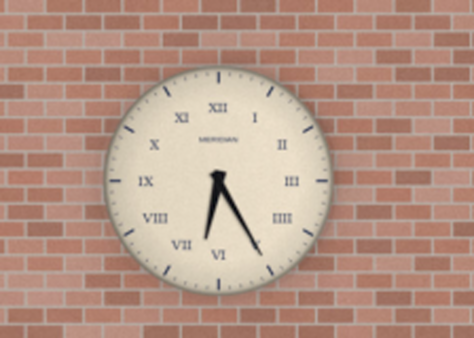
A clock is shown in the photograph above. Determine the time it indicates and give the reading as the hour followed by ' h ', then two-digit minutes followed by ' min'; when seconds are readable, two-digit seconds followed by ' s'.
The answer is 6 h 25 min
